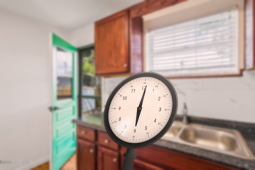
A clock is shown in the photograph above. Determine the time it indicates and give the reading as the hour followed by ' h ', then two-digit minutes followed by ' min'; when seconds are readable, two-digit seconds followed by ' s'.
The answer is 6 h 01 min
